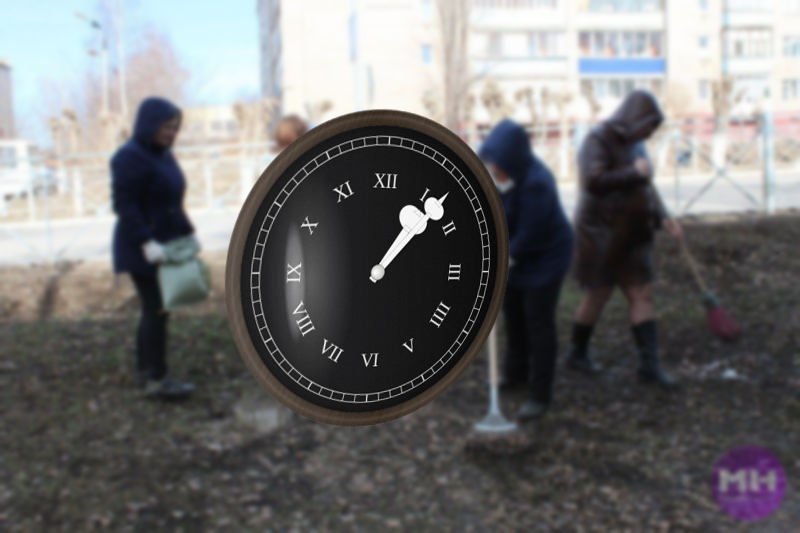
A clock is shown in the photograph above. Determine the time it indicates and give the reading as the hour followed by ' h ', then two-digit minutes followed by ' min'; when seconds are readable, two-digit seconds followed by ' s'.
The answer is 1 h 07 min
